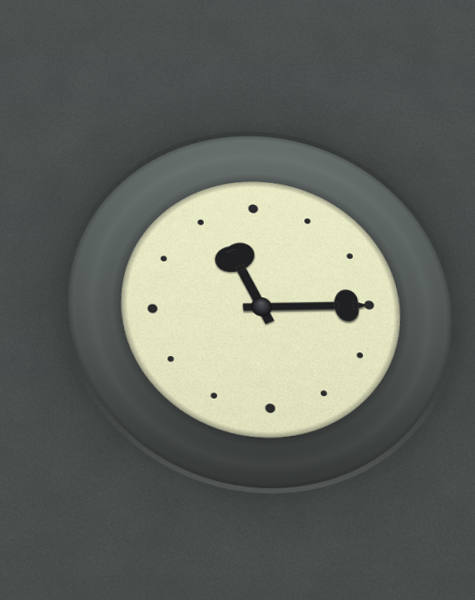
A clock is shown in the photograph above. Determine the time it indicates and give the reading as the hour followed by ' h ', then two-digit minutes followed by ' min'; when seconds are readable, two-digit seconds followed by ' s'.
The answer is 11 h 15 min
